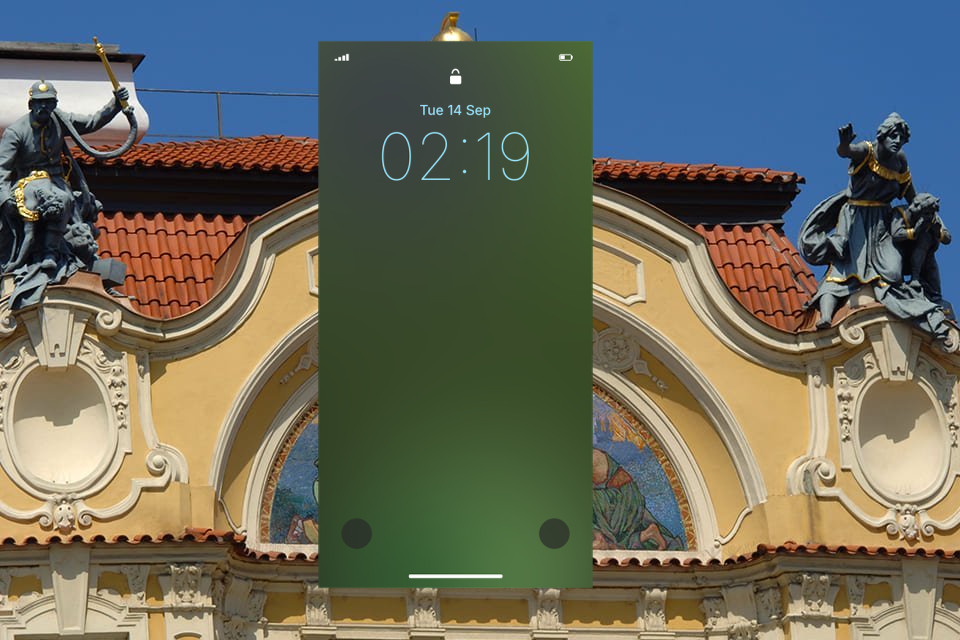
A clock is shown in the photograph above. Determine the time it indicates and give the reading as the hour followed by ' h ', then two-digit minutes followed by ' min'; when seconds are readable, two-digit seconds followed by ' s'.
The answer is 2 h 19 min
